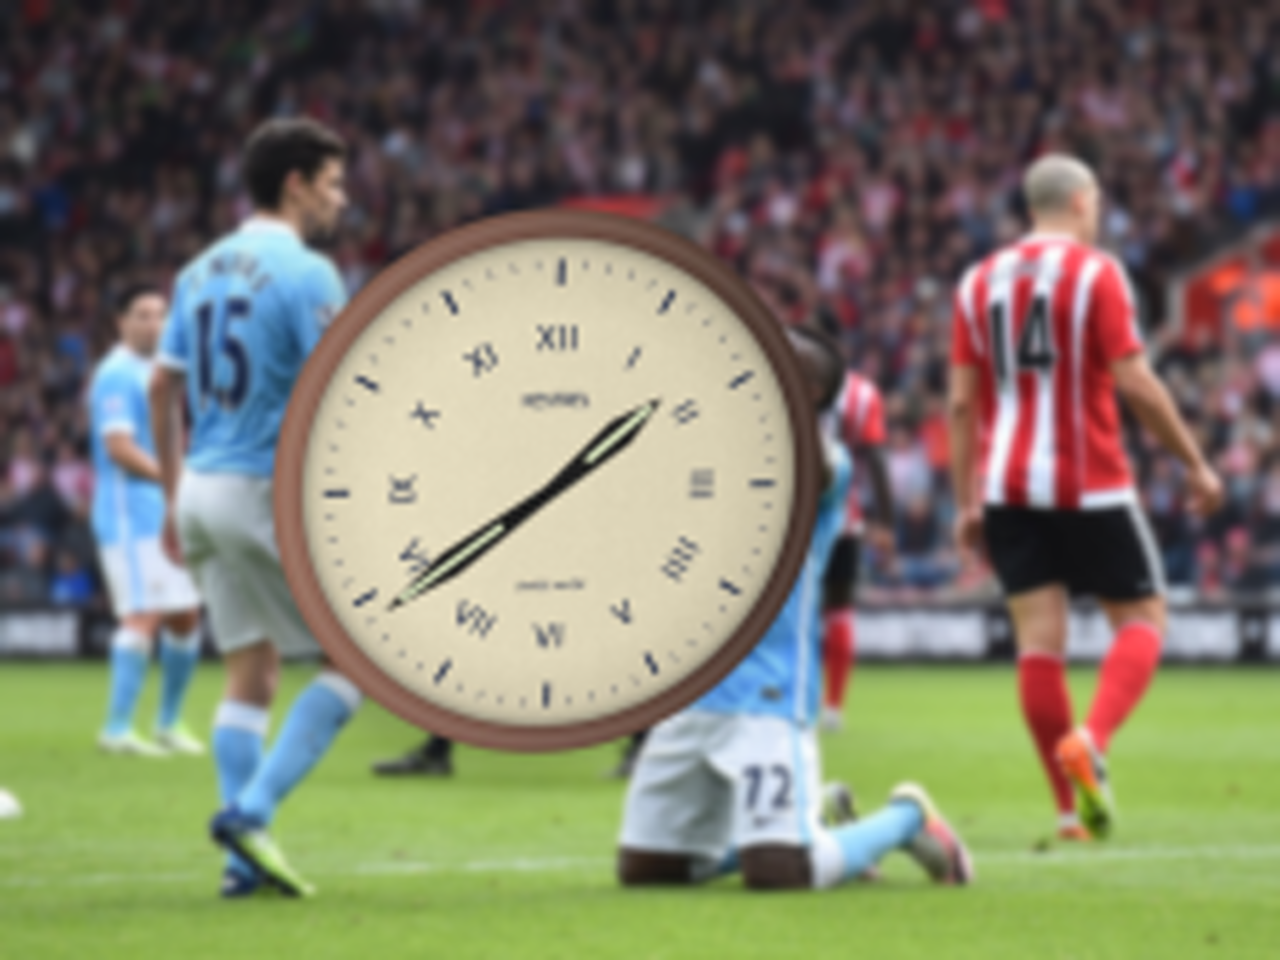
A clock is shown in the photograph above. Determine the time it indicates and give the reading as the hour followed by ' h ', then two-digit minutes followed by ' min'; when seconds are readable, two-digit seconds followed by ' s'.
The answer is 1 h 39 min
